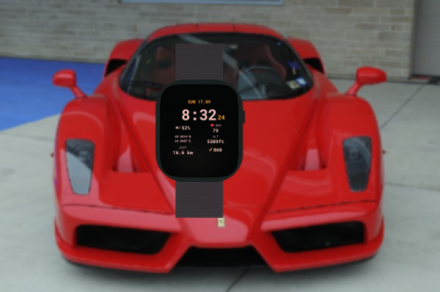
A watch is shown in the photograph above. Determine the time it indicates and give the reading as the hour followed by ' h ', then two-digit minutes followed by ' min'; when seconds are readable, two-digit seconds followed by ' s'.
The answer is 8 h 32 min
